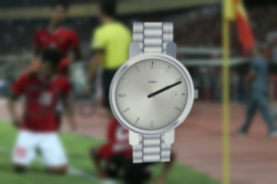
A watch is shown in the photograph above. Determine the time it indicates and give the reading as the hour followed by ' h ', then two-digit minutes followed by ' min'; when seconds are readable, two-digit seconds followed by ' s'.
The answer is 2 h 11 min
